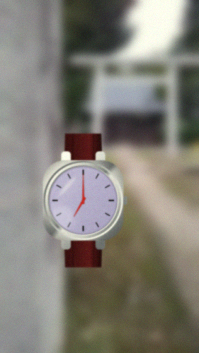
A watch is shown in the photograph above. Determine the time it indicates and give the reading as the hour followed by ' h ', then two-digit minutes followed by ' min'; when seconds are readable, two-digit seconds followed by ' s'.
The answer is 7 h 00 min
